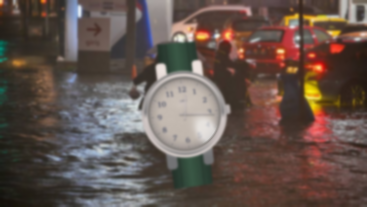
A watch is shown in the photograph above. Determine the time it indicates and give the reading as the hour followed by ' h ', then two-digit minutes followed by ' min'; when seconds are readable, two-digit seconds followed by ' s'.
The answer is 12 h 16 min
